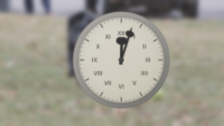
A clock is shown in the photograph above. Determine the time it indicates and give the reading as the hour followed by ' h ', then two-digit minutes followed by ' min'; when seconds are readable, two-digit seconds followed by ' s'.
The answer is 12 h 03 min
